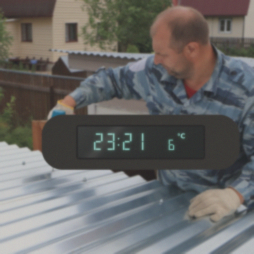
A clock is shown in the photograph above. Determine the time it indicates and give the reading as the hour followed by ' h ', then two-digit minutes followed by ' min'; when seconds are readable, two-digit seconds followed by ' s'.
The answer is 23 h 21 min
